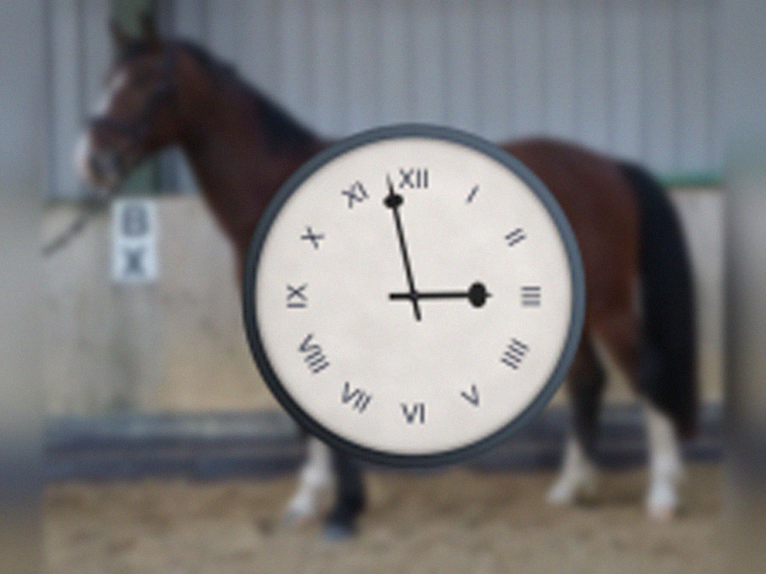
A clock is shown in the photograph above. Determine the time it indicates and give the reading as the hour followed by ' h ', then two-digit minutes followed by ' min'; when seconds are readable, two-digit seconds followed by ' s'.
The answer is 2 h 58 min
